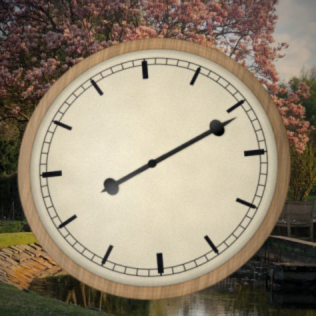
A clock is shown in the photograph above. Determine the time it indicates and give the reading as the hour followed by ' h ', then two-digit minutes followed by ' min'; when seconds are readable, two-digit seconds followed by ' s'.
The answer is 8 h 11 min
